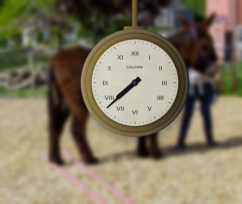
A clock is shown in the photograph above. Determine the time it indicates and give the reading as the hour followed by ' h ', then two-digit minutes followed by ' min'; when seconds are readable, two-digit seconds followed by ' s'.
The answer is 7 h 38 min
